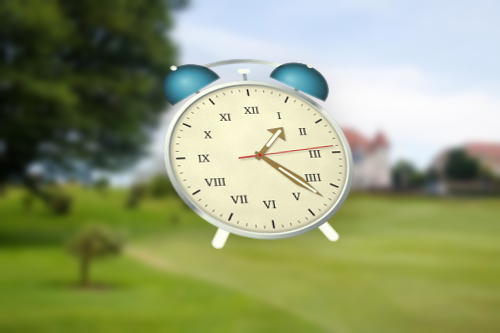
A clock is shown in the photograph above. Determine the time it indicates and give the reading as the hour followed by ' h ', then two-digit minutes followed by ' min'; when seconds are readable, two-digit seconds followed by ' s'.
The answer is 1 h 22 min 14 s
